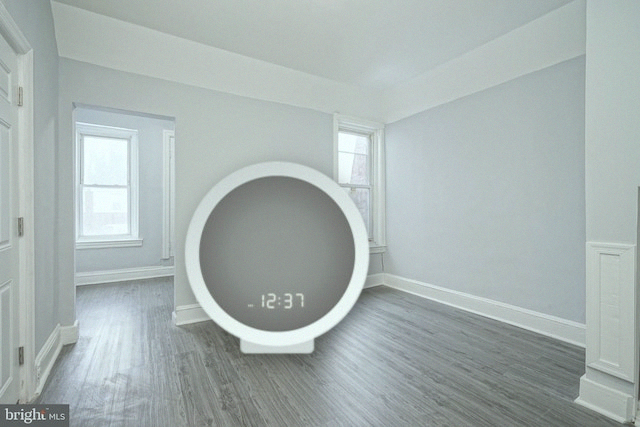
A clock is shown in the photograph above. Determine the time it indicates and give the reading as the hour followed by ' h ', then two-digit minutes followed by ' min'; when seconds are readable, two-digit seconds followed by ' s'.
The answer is 12 h 37 min
